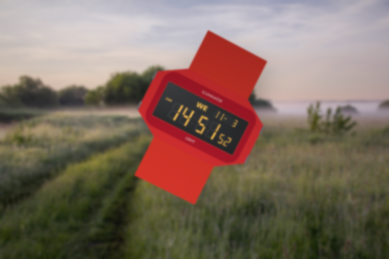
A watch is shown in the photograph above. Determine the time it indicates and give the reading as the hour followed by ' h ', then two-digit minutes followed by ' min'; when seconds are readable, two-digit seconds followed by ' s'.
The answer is 14 h 51 min
